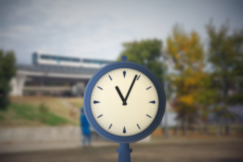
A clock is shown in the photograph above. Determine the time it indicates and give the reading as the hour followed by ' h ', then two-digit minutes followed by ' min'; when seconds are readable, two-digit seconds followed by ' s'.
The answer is 11 h 04 min
